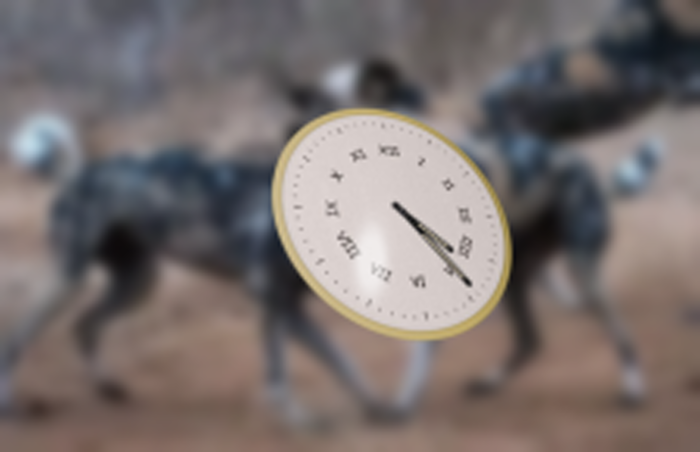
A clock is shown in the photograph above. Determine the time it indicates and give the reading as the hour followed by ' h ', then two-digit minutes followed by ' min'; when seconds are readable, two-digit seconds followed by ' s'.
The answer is 4 h 24 min
